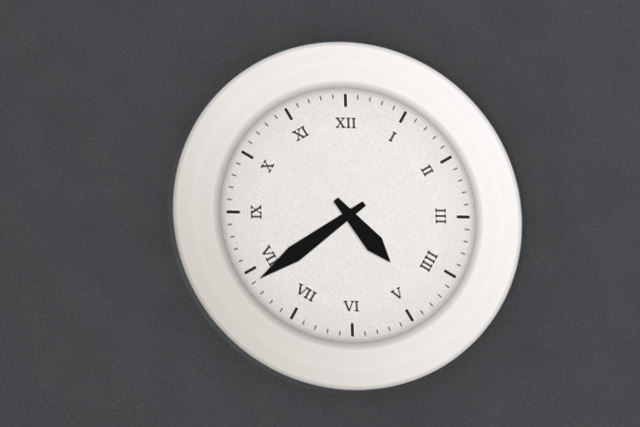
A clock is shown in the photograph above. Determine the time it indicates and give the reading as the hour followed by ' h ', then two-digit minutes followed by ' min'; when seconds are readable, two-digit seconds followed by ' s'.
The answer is 4 h 39 min
